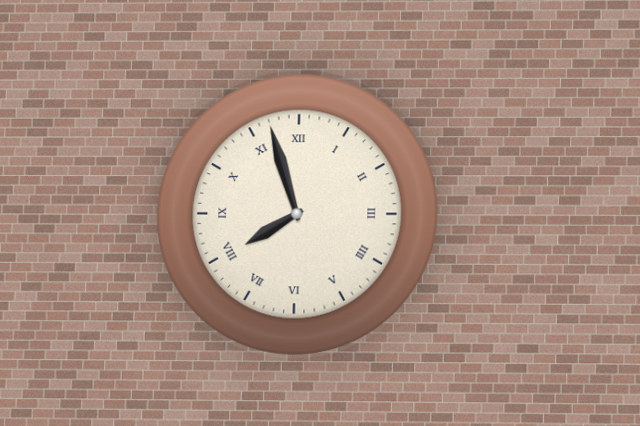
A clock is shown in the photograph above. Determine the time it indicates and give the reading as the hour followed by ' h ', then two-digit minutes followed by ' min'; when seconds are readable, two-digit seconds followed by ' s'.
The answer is 7 h 57 min
